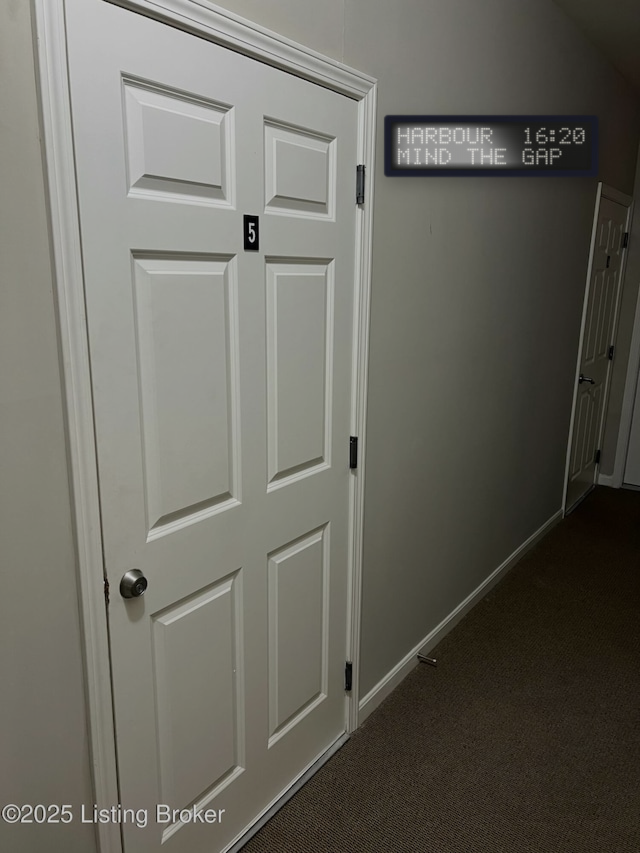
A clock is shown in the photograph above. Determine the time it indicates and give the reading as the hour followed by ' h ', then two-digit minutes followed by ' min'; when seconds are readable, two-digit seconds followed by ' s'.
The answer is 16 h 20 min
